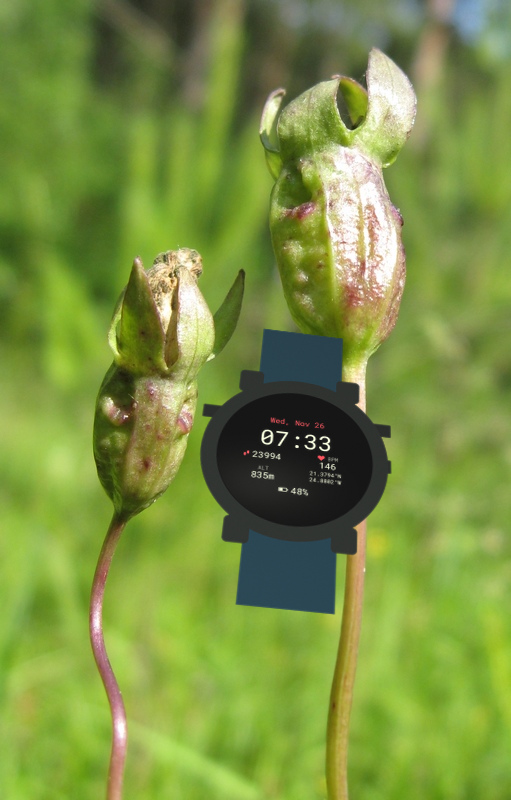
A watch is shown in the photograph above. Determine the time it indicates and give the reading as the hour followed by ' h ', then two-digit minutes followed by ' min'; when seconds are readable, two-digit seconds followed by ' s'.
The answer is 7 h 33 min
